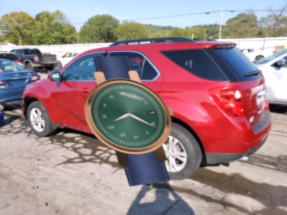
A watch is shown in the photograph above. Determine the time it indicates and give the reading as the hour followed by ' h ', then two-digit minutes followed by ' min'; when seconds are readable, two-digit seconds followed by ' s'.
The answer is 8 h 21 min
